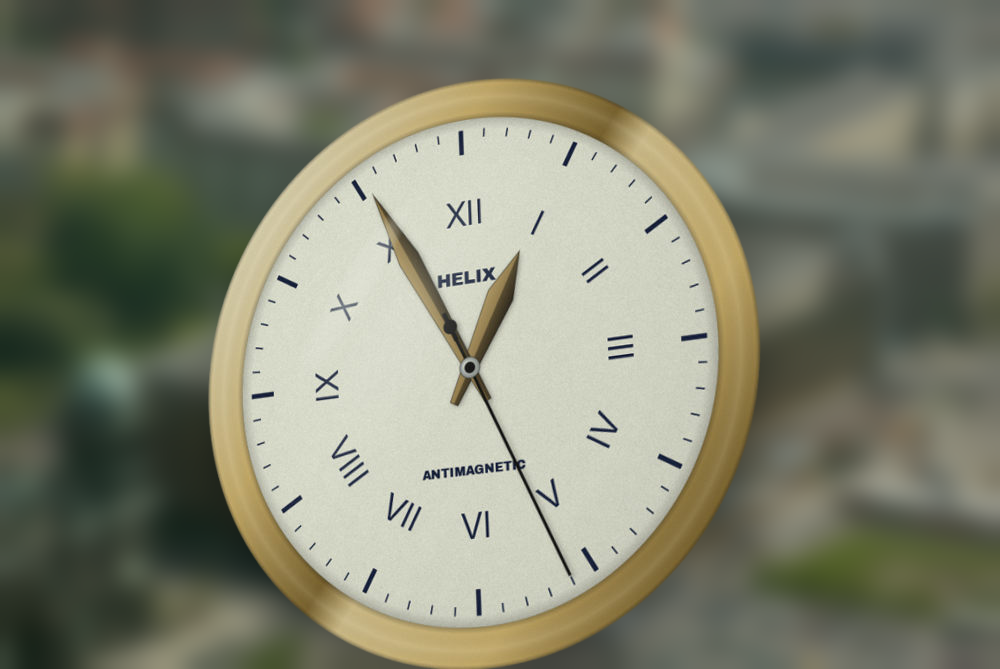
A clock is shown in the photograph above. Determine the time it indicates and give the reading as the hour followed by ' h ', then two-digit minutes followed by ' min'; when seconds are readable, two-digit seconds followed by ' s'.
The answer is 12 h 55 min 26 s
